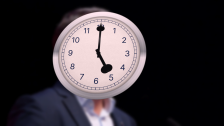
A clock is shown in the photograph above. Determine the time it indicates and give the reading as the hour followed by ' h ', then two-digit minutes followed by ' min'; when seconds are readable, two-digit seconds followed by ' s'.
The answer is 5 h 00 min
